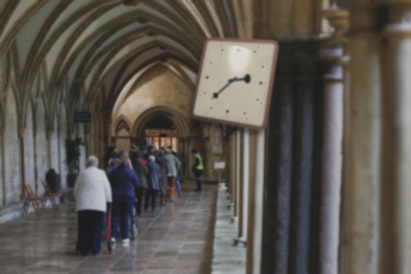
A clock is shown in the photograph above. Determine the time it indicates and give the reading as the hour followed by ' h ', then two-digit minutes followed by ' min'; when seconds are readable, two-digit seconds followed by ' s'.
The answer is 2 h 37 min
